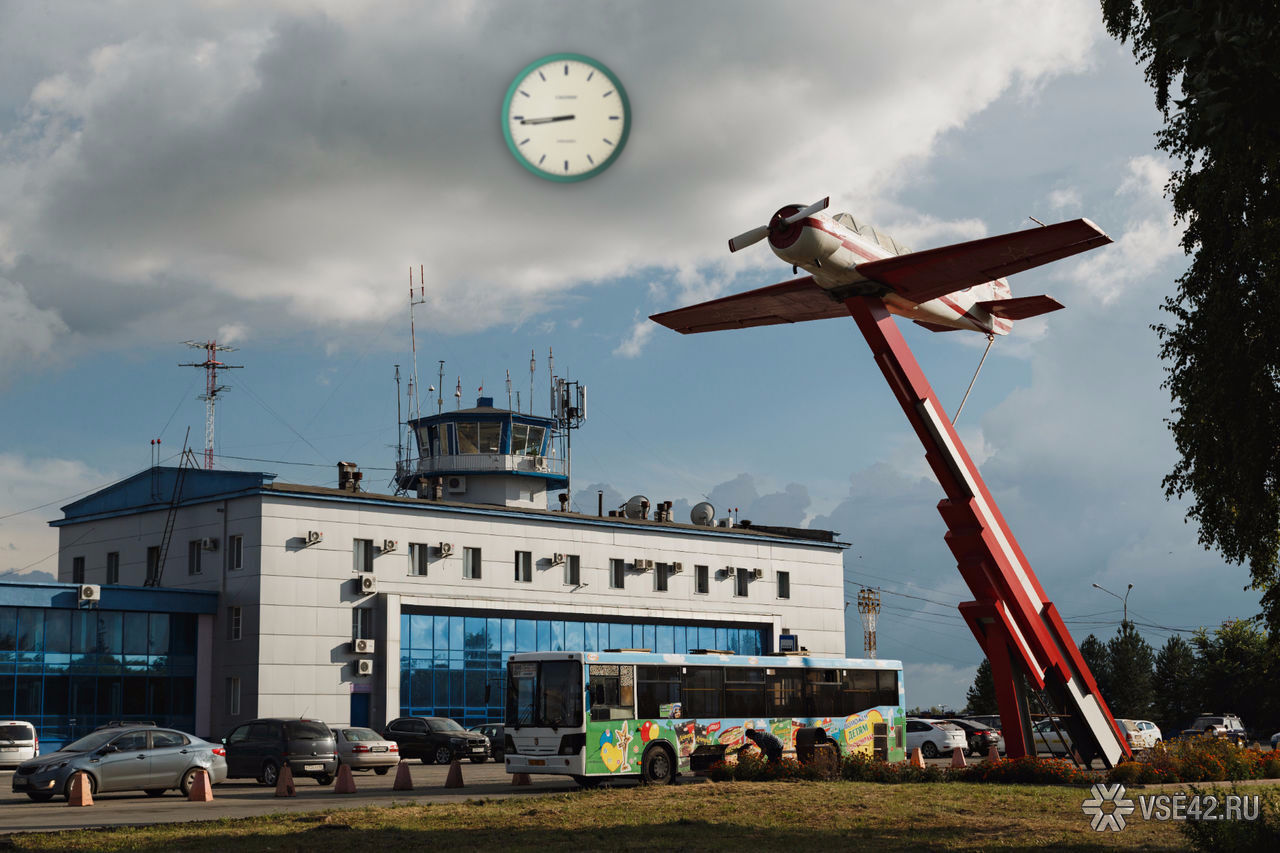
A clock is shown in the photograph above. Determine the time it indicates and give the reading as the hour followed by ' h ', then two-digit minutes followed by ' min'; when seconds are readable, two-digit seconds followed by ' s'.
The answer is 8 h 44 min
